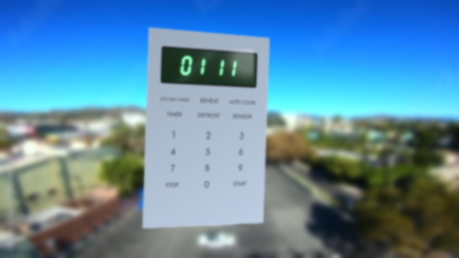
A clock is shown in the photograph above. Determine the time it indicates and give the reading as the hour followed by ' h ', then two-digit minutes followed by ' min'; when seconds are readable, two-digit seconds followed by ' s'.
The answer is 1 h 11 min
